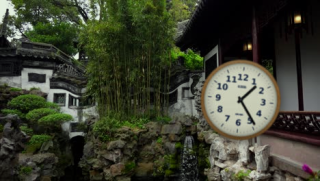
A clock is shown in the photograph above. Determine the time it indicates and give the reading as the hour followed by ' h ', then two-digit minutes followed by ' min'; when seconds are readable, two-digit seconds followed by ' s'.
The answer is 1 h 24 min
